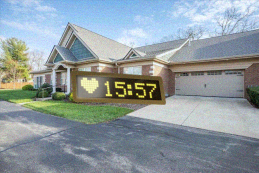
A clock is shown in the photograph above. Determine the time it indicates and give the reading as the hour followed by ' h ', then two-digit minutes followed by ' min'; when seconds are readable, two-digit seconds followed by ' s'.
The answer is 15 h 57 min
